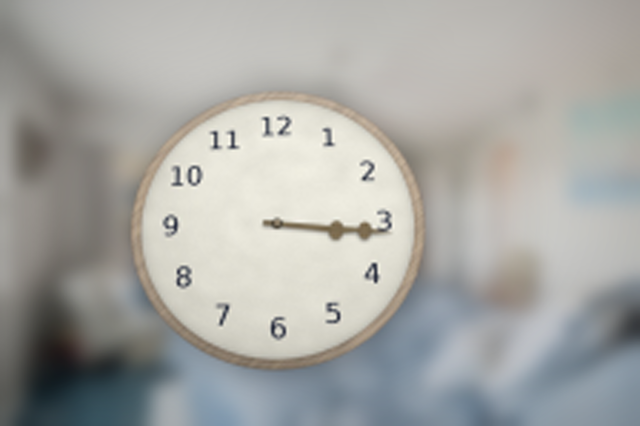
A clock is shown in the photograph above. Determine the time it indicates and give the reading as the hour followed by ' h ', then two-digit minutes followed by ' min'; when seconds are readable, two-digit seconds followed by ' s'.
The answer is 3 h 16 min
